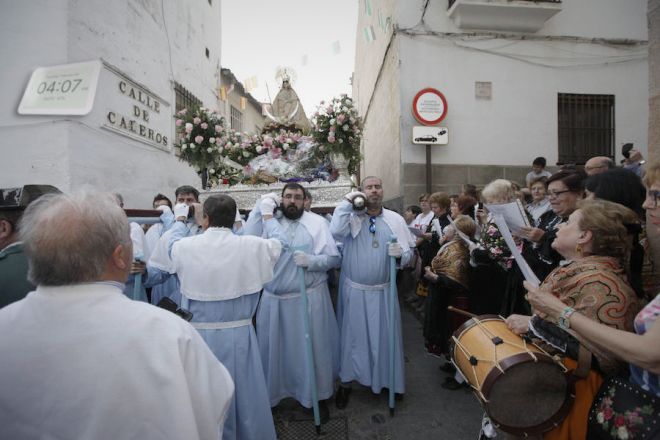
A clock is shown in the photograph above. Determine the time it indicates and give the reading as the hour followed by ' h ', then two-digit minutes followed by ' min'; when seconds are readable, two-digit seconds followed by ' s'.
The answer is 4 h 07 min
